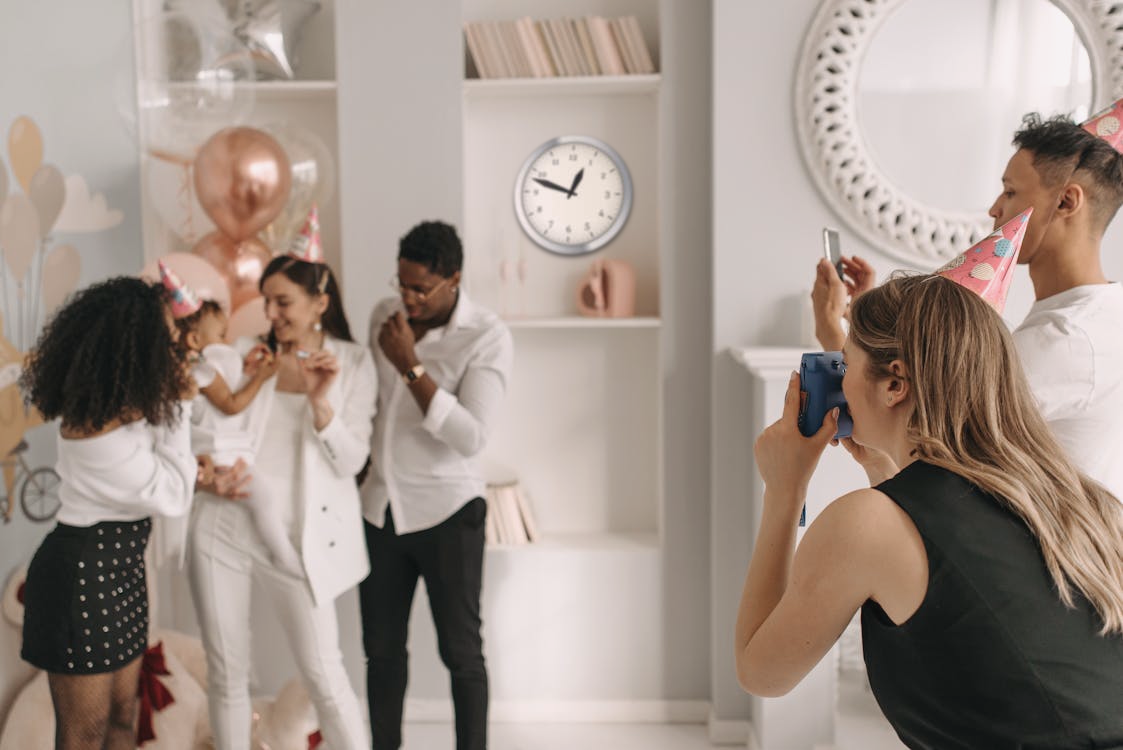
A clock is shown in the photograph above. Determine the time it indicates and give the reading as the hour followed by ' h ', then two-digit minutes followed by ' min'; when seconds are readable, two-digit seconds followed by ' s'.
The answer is 12 h 48 min
